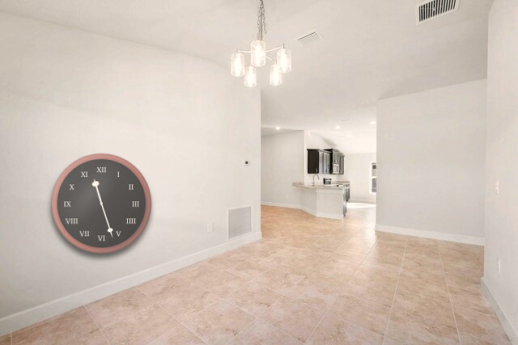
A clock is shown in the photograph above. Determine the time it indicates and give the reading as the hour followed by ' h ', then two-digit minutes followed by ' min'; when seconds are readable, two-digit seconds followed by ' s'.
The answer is 11 h 27 min
